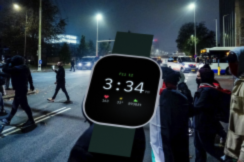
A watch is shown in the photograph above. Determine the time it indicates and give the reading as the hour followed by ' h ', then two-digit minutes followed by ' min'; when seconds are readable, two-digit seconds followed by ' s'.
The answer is 3 h 34 min
